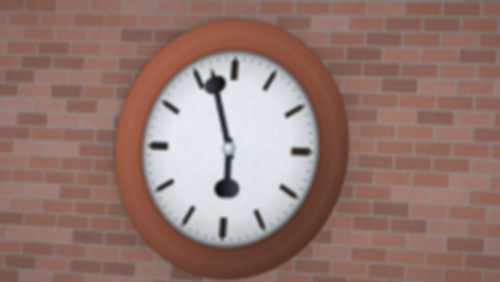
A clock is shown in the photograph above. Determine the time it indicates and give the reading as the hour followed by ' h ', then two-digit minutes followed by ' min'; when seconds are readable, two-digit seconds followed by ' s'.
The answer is 5 h 57 min
